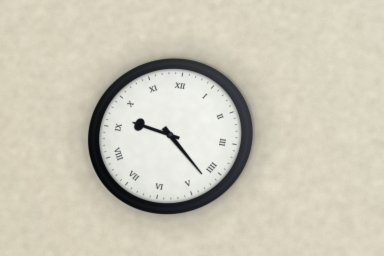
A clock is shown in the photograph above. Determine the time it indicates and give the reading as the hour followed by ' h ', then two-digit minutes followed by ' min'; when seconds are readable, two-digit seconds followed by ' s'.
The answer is 9 h 22 min
